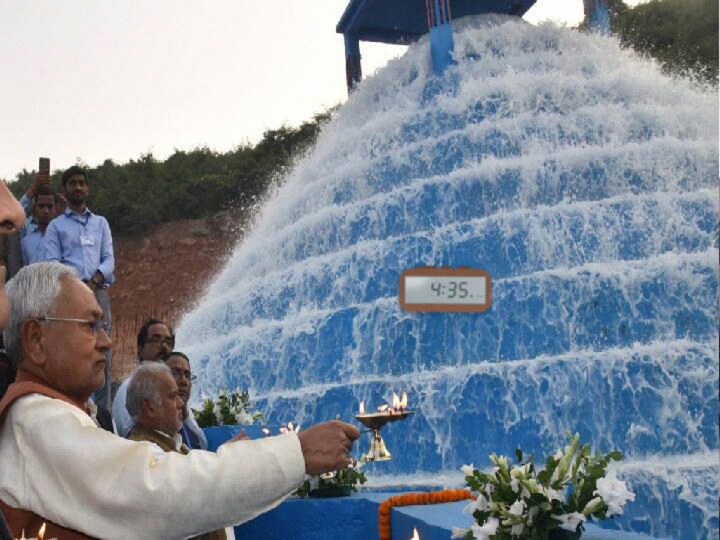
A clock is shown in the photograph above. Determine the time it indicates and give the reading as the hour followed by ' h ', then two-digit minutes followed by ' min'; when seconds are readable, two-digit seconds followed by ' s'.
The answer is 4 h 35 min
